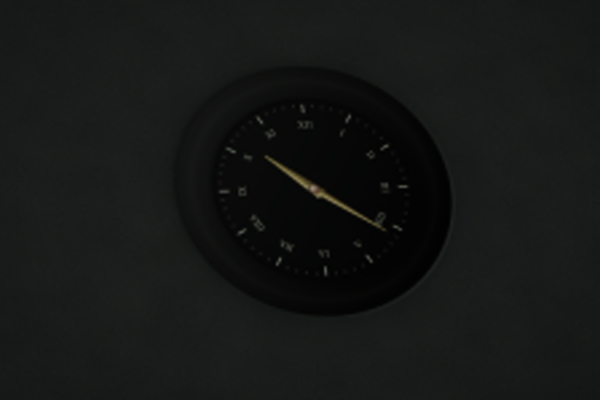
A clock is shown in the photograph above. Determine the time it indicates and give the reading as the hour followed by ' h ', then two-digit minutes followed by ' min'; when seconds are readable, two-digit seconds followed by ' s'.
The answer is 10 h 21 min
